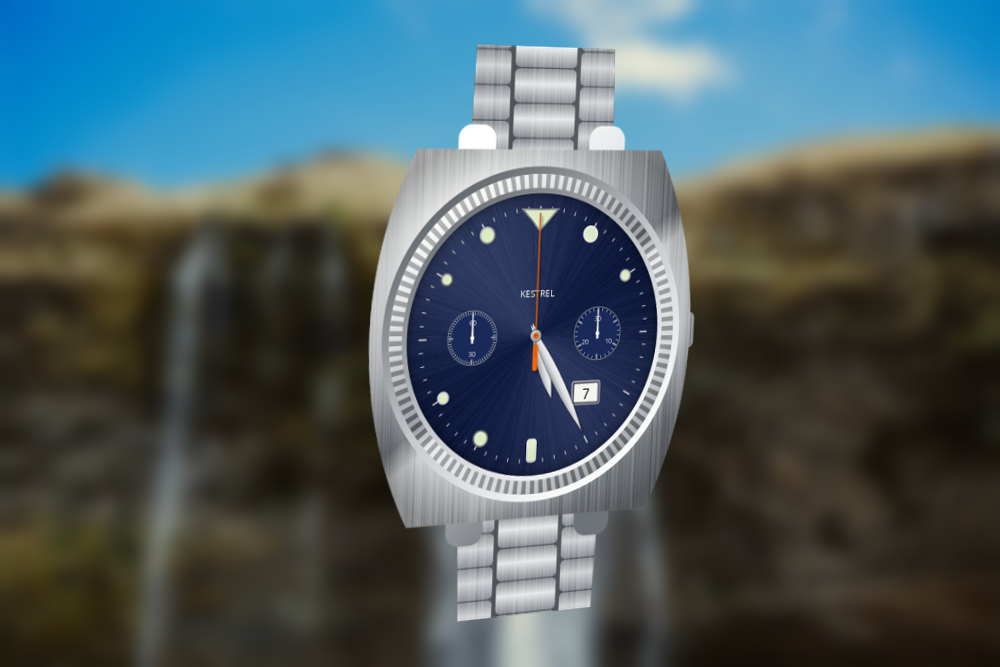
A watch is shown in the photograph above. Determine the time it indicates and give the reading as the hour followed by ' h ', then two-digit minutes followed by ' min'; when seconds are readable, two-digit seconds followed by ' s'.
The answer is 5 h 25 min
